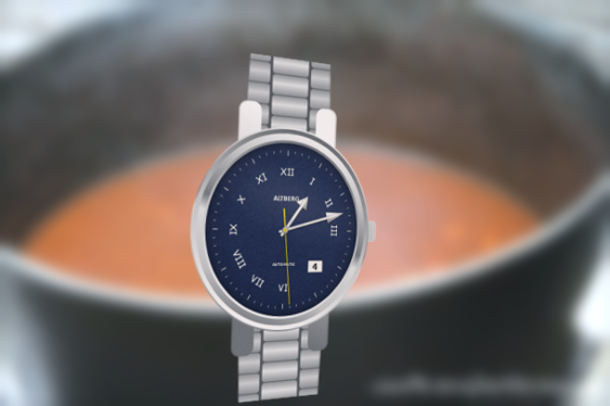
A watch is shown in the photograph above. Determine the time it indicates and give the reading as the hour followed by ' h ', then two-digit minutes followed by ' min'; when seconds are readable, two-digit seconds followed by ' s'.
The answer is 1 h 12 min 29 s
